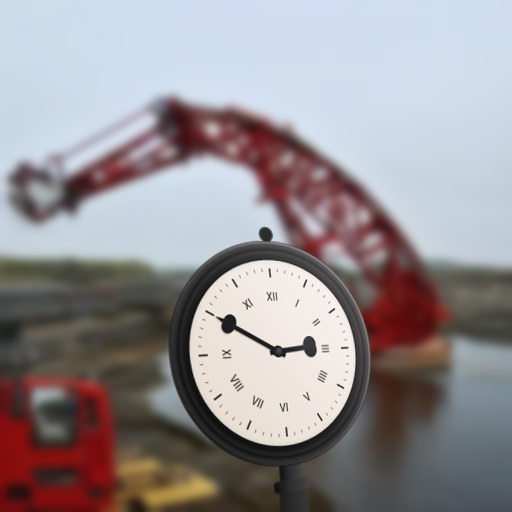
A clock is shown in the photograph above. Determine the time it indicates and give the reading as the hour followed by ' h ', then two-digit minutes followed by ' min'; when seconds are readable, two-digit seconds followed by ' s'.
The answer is 2 h 50 min
